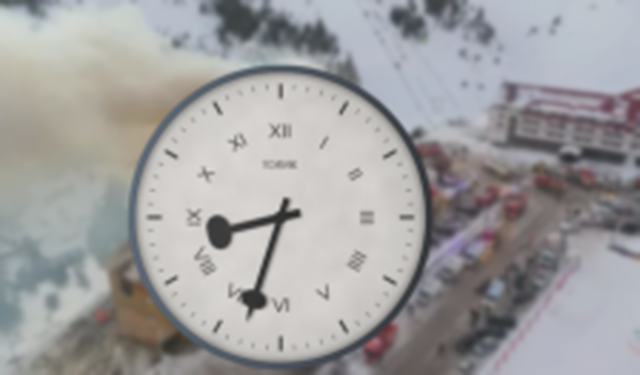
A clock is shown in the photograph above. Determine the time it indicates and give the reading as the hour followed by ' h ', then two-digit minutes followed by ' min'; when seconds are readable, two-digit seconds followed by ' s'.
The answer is 8 h 33 min
